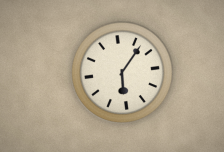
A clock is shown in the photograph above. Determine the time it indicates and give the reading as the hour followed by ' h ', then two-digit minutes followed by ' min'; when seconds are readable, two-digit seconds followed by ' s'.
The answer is 6 h 07 min
